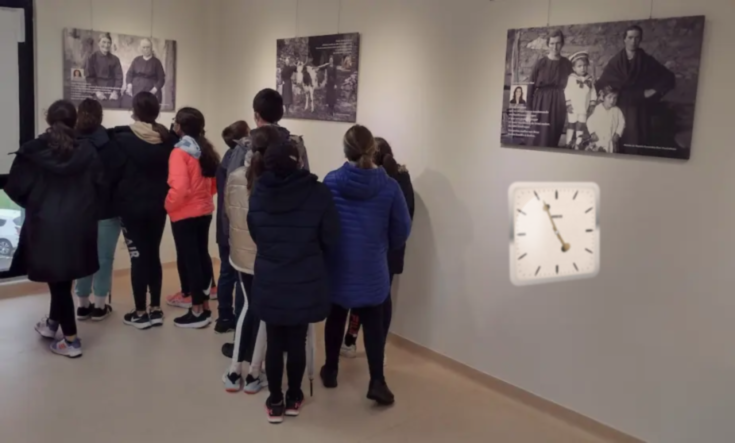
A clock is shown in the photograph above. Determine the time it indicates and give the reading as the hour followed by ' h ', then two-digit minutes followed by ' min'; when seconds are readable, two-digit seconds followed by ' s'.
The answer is 4 h 56 min
